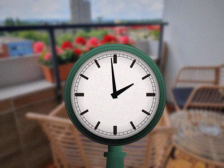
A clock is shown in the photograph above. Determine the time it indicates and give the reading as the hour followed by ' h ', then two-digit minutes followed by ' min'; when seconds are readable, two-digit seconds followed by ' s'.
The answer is 1 h 59 min
